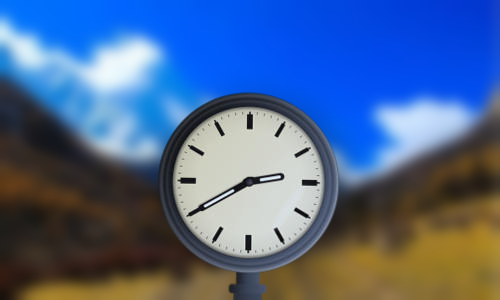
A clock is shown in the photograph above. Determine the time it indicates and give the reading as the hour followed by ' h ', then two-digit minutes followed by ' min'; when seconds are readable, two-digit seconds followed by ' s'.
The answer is 2 h 40 min
